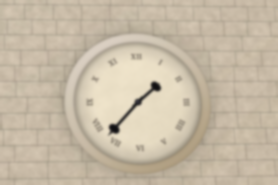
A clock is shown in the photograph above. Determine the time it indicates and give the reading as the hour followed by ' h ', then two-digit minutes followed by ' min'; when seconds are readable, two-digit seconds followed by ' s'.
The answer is 1 h 37 min
